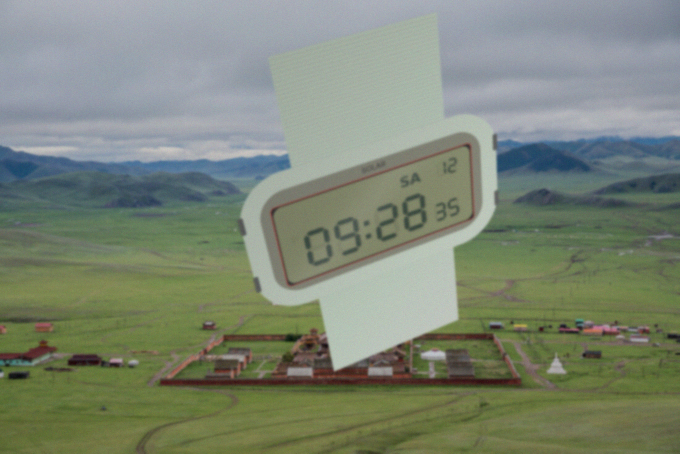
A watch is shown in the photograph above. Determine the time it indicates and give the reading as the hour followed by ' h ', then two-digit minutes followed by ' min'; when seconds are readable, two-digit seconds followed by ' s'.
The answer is 9 h 28 min 35 s
